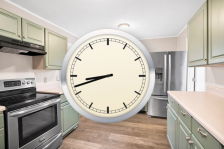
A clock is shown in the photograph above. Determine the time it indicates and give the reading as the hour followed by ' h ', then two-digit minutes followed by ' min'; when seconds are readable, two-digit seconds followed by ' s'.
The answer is 8 h 42 min
